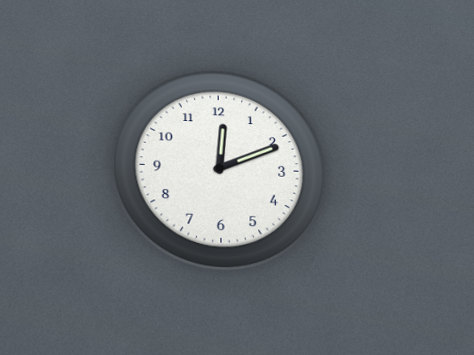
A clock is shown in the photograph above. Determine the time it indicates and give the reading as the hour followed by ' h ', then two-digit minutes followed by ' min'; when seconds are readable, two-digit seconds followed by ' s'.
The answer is 12 h 11 min
